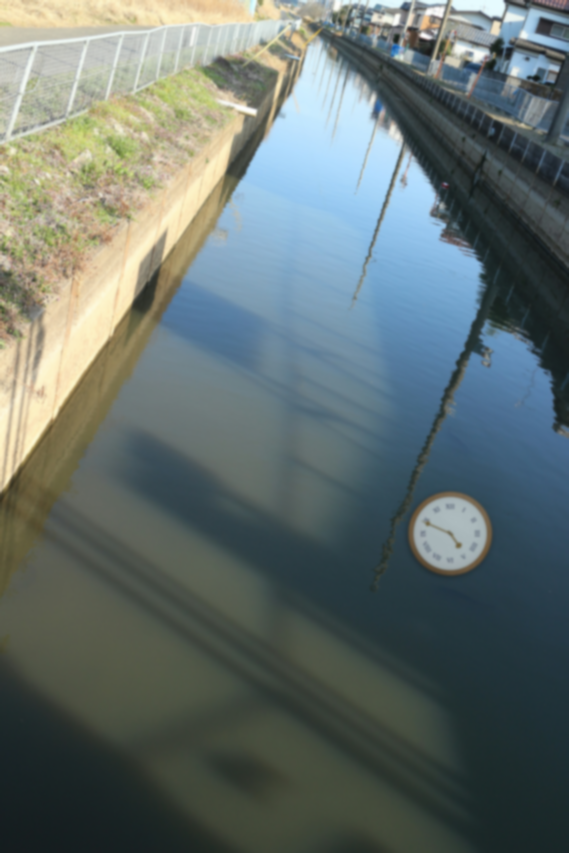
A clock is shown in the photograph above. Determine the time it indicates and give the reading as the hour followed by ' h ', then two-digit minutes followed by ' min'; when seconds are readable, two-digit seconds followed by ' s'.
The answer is 4 h 49 min
